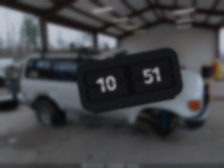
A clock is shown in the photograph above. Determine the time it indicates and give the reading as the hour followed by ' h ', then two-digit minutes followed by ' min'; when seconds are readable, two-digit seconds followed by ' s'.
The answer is 10 h 51 min
